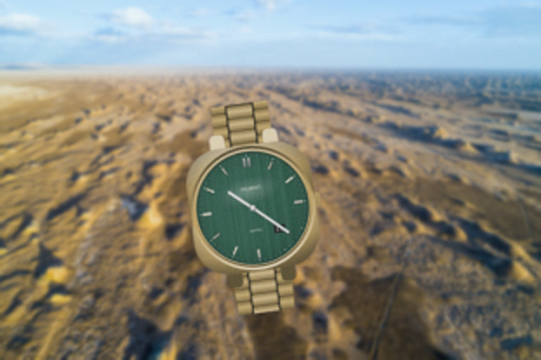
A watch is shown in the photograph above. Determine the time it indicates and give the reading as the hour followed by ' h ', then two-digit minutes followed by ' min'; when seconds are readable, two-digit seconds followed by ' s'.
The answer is 10 h 22 min
